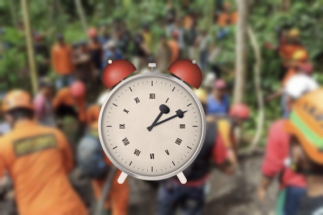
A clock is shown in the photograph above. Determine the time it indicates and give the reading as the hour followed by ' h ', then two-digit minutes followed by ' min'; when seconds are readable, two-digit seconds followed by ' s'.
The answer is 1 h 11 min
